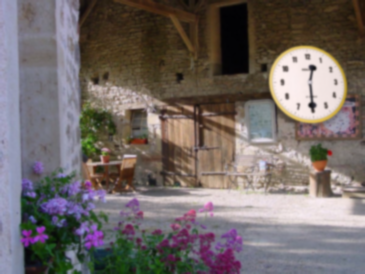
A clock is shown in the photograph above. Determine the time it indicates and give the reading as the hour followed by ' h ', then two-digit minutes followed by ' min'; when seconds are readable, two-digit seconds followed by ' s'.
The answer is 12 h 30 min
